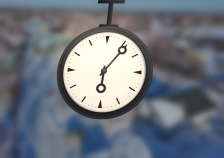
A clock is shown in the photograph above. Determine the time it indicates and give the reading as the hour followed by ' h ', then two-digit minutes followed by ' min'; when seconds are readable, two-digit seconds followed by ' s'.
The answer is 6 h 06 min
